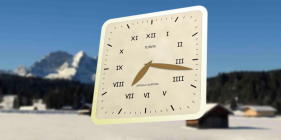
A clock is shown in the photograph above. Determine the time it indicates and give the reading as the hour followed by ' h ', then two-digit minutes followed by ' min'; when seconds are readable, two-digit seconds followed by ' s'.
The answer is 7 h 17 min
